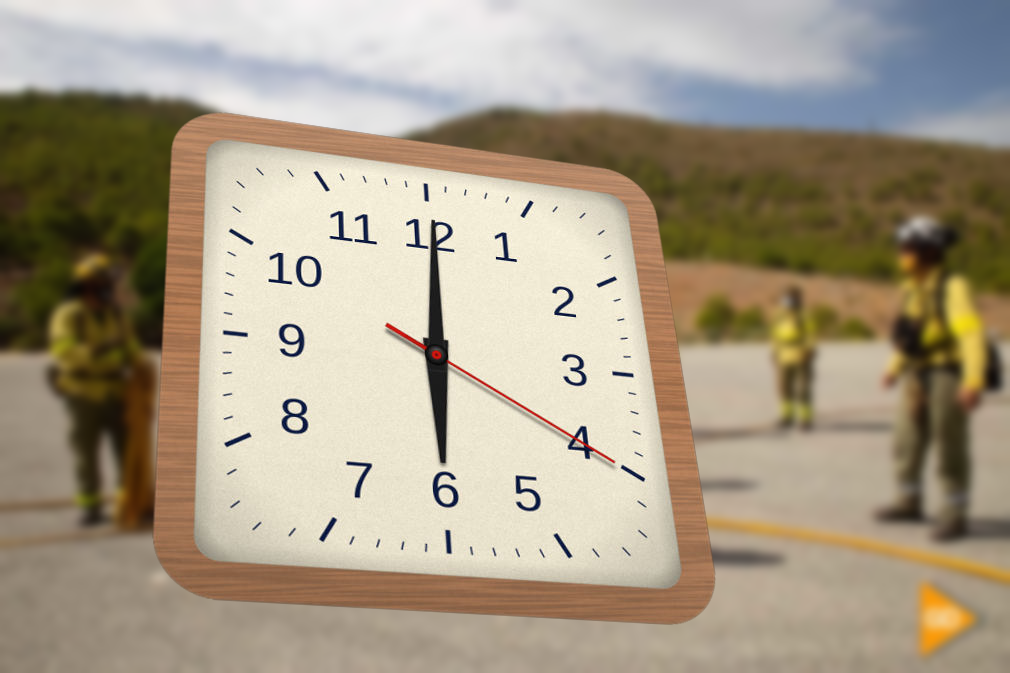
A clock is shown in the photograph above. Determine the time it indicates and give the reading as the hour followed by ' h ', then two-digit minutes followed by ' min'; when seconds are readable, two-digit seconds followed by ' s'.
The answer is 6 h 00 min 20 s
